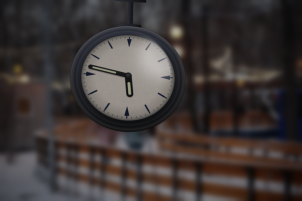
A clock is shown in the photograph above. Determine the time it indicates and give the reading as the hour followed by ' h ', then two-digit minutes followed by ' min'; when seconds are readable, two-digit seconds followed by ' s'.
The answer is 5 h 47 min
